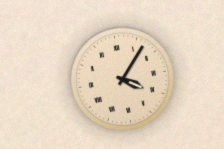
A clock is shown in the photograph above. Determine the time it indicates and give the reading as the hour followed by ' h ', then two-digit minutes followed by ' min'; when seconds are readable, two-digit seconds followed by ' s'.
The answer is 4 h 07 min
